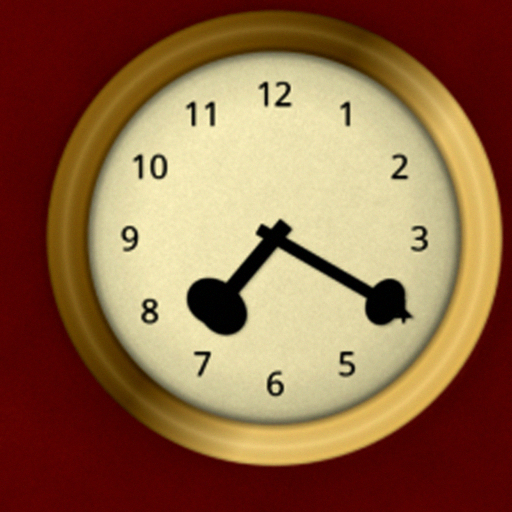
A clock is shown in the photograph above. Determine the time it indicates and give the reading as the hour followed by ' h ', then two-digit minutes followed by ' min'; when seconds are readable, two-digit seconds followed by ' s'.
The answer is 7 h 20 min
